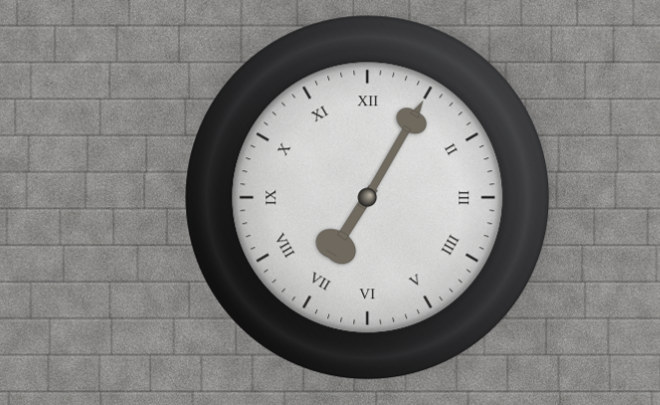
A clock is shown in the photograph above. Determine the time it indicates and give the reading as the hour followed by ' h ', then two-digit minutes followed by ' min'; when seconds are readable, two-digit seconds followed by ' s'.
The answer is 7 h 05 min
